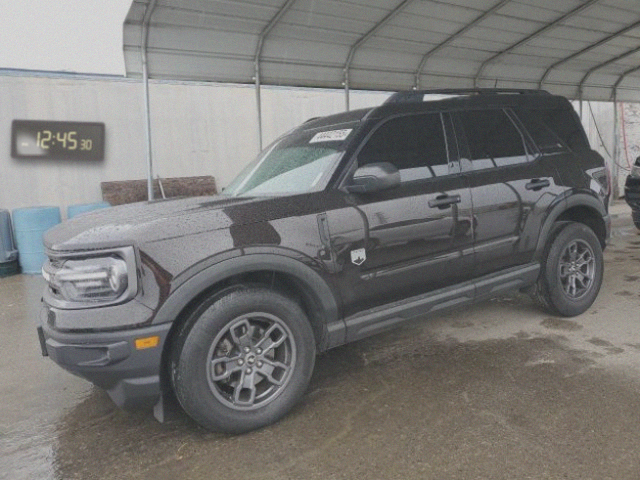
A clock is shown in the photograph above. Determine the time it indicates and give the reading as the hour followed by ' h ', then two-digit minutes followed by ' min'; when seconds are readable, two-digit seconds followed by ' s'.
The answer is 12 h 45 min 30 s
